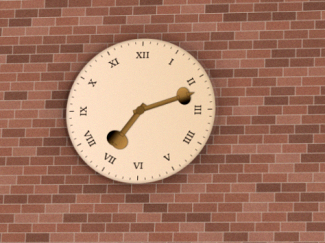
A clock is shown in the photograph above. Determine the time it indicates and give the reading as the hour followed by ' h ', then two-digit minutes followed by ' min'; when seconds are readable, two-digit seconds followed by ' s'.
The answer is 7 h 12 min
